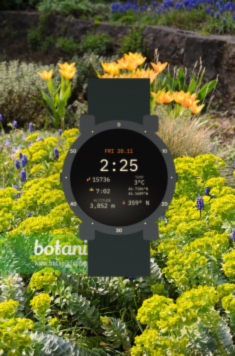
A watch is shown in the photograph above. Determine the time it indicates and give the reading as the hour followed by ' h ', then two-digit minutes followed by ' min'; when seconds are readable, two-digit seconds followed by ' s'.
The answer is 2 h 25 min
